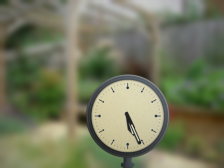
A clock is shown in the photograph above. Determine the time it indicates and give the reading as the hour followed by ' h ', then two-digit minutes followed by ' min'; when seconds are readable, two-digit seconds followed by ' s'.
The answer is 5 h 26 min
